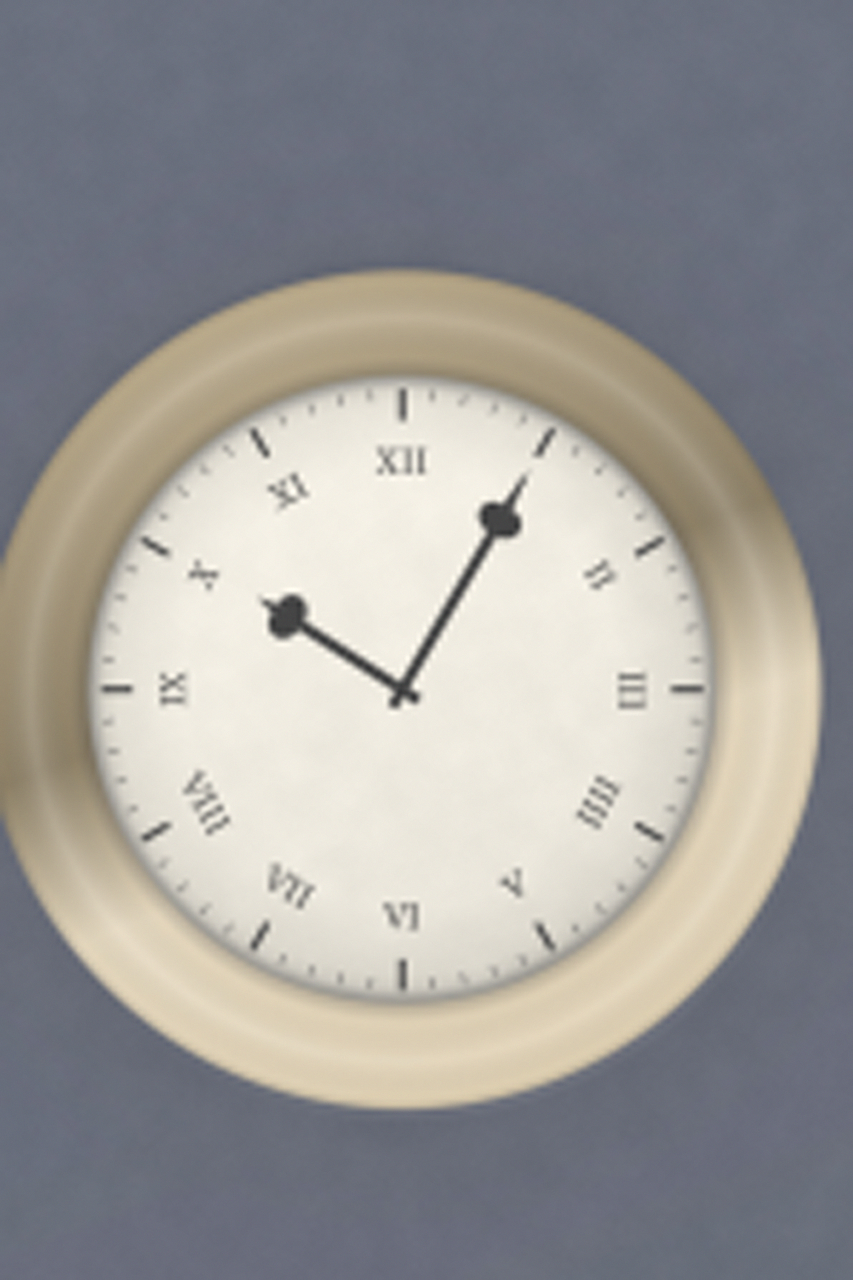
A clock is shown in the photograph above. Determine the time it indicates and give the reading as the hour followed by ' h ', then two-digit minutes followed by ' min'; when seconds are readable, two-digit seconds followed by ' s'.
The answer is 10 h 05 min
